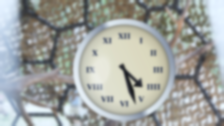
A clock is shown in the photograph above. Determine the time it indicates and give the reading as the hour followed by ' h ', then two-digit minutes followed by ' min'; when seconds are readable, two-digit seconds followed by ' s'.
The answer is 4 h 27 min
